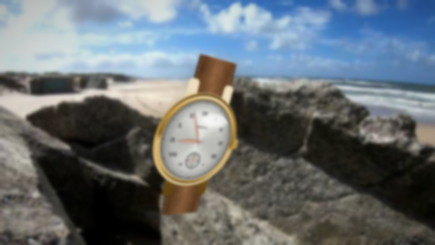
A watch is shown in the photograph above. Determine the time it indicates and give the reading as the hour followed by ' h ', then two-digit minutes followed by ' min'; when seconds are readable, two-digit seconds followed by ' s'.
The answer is 8 h 56 min
